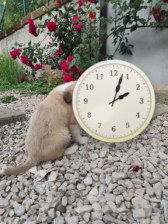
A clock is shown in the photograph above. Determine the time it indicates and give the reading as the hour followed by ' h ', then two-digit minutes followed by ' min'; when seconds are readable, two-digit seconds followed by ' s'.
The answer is 2 h 03 min
